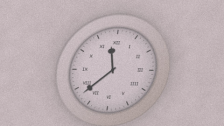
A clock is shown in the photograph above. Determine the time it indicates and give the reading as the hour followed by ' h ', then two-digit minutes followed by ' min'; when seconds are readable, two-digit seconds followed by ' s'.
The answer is 11 h 38 min
